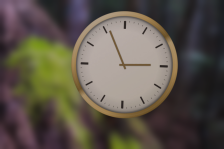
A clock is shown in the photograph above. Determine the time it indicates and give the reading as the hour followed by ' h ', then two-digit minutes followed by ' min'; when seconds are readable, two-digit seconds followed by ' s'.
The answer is 2 h 56 min
